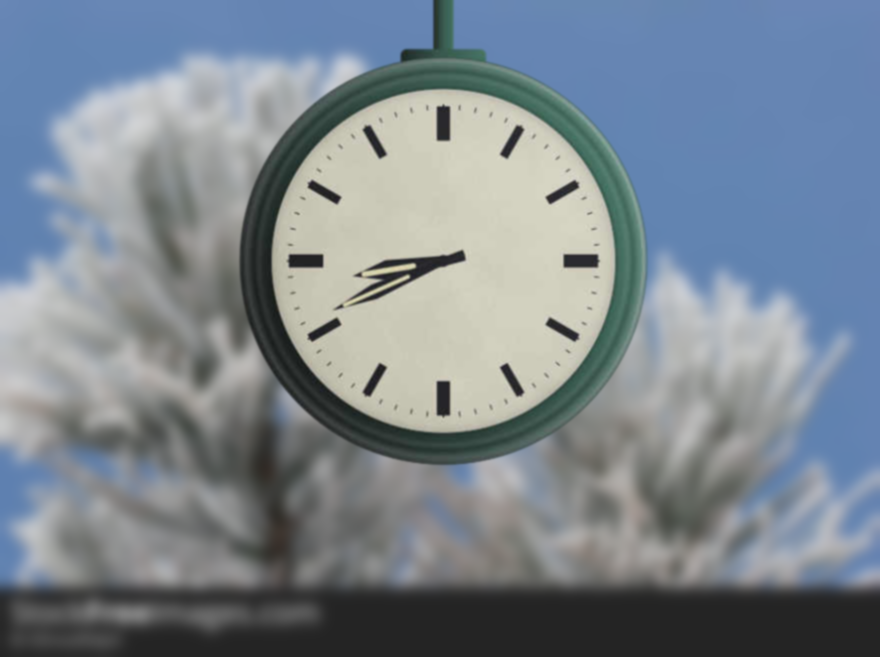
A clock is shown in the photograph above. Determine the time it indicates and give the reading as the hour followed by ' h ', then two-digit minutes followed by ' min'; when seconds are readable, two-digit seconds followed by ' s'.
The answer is 8 h 41 min
